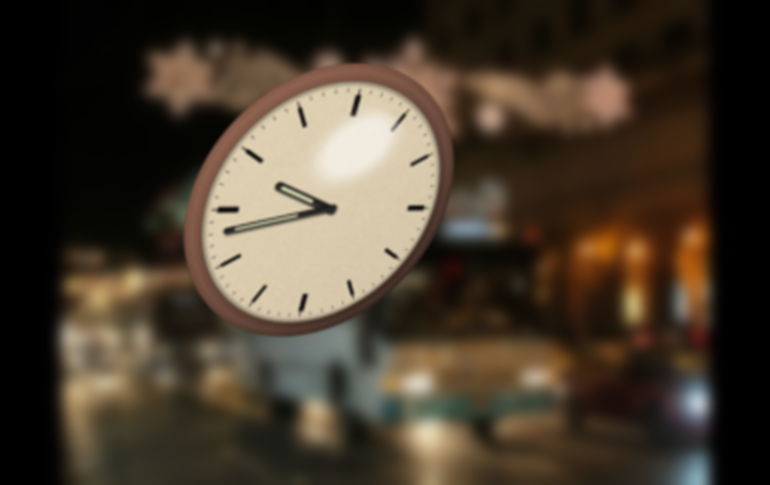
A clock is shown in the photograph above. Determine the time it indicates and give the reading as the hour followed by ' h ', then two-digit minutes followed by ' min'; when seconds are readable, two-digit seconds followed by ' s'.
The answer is 9 h 43 min
